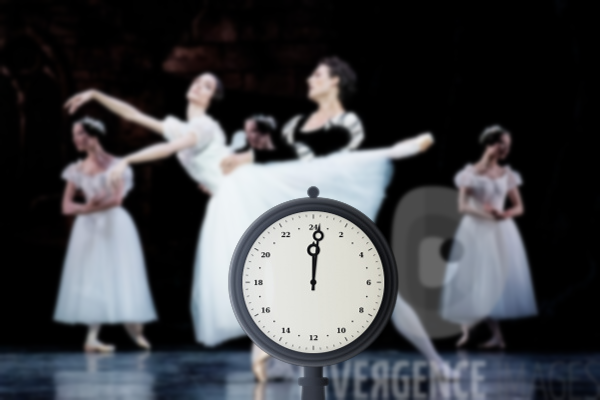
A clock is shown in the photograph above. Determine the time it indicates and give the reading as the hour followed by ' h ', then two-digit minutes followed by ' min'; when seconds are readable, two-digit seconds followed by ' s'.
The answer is 0 h 01 min
